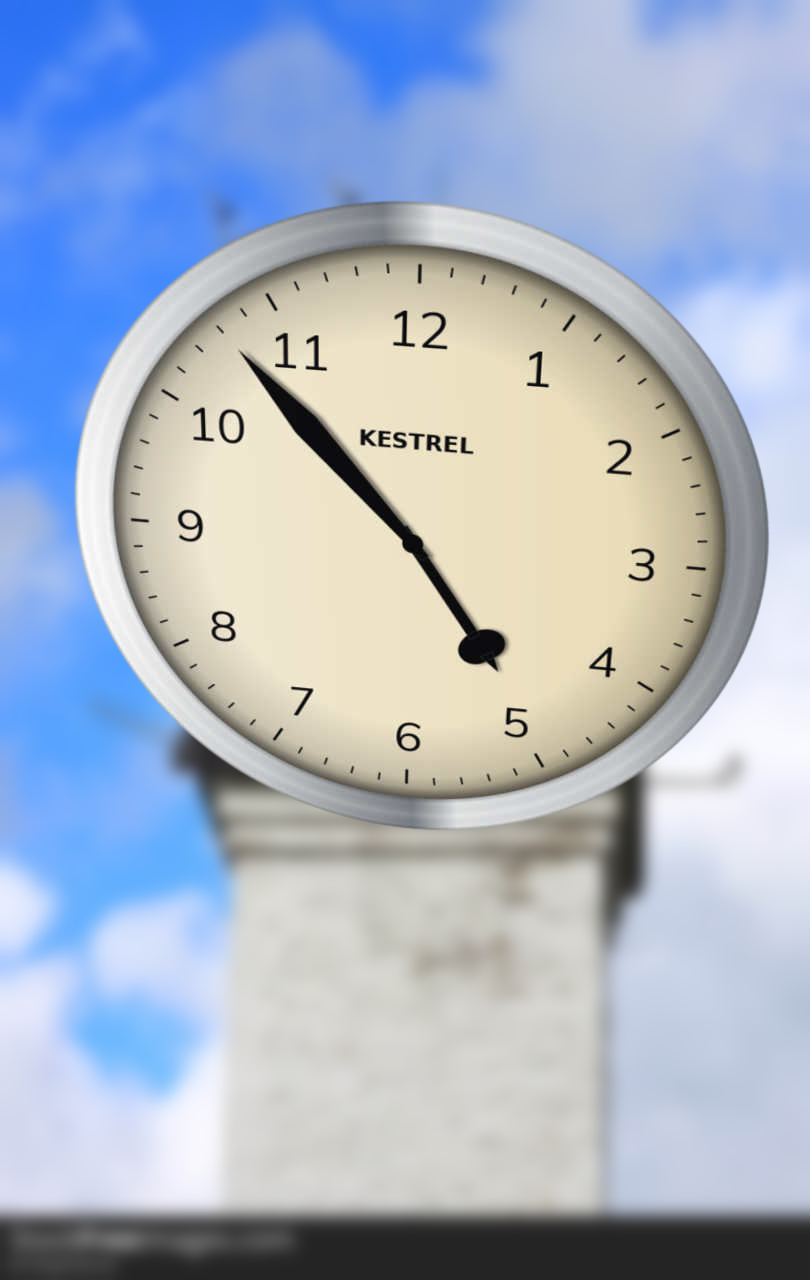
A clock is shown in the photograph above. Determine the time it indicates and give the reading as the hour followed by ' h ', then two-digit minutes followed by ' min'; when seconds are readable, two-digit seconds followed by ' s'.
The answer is 4 h 53 min
